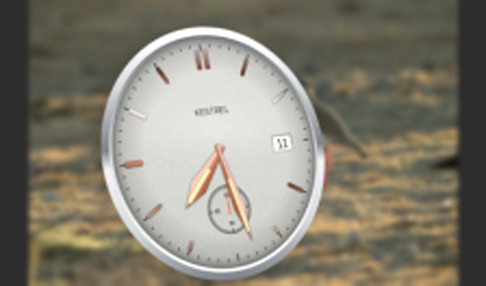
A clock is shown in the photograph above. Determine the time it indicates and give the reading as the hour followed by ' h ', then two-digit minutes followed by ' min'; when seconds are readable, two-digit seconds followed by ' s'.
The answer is 7 h 28 min
